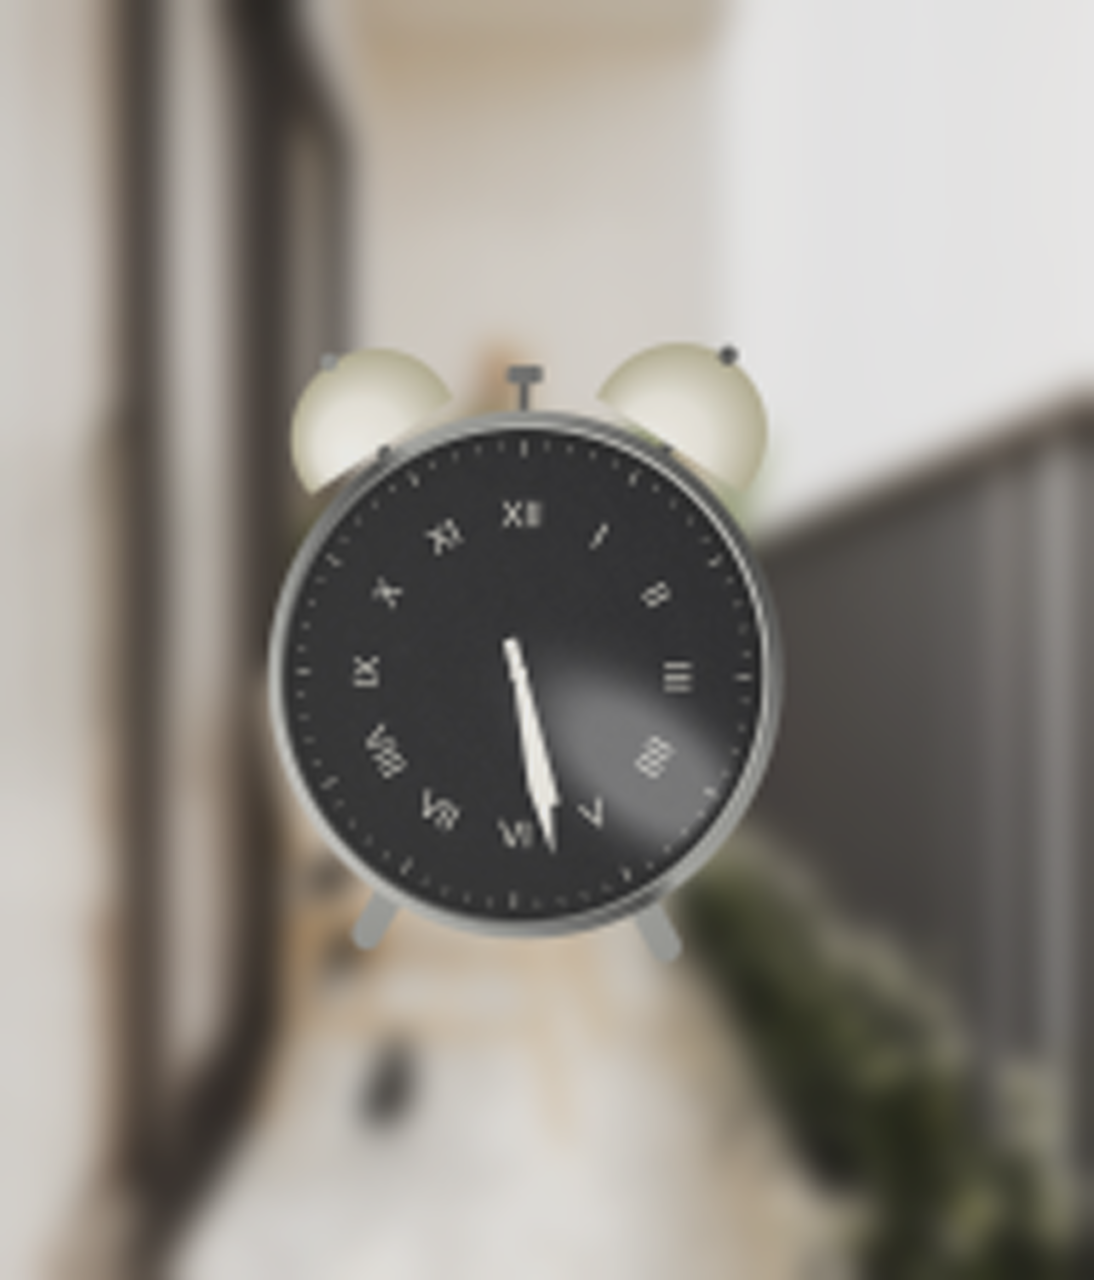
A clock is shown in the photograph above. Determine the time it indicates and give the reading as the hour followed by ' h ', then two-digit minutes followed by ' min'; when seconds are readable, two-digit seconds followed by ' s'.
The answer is 5 h 28 min
